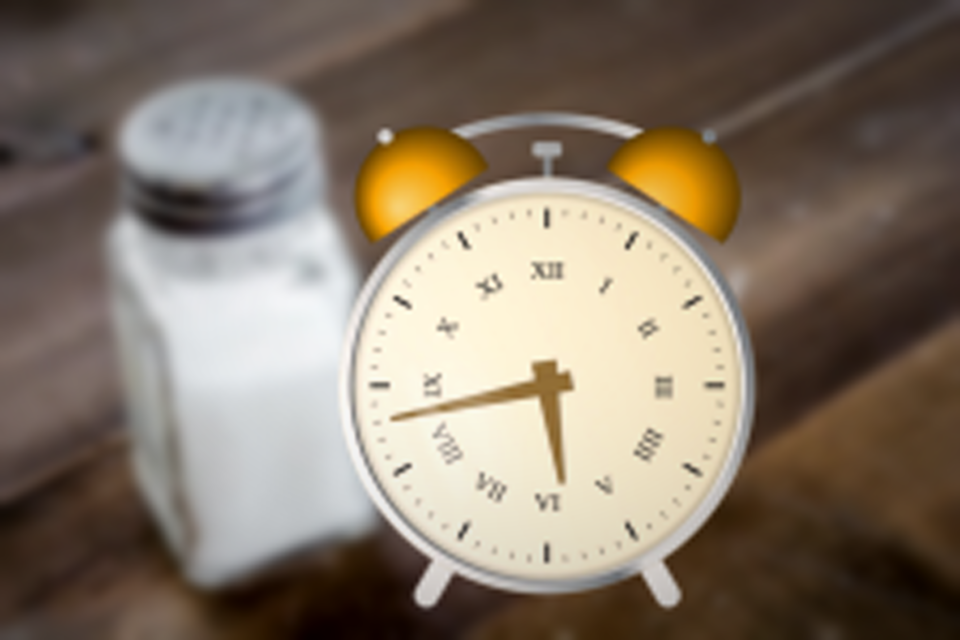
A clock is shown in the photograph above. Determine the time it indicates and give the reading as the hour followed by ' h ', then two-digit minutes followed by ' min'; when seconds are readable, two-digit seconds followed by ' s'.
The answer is 5 h 43 min
